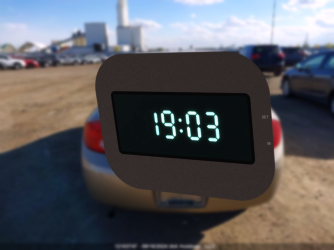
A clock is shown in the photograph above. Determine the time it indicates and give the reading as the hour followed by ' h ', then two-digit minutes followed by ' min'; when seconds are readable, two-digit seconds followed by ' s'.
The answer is 19 h 03 min
